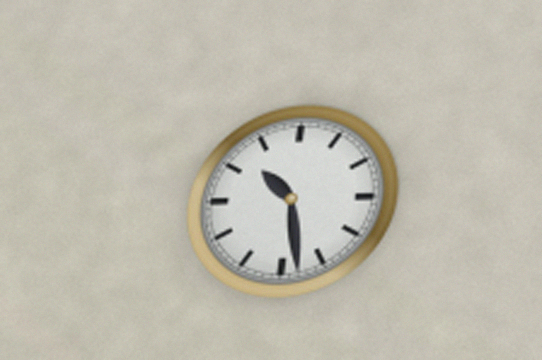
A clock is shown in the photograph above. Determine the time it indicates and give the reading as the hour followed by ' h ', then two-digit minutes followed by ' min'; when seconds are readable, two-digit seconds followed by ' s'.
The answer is 10 h 28 min
